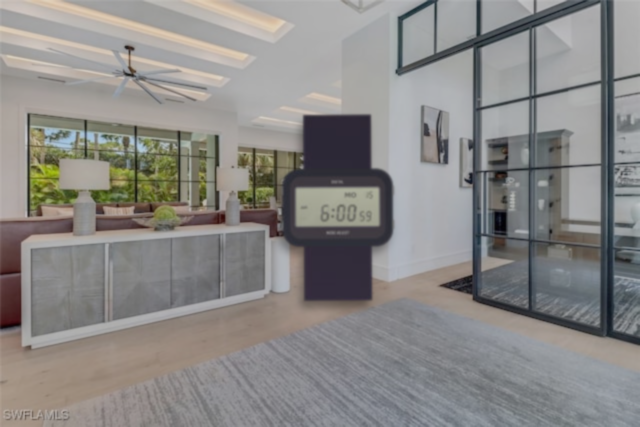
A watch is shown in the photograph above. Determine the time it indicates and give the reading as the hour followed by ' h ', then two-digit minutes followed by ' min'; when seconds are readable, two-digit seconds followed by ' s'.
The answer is 6 h 00 min
